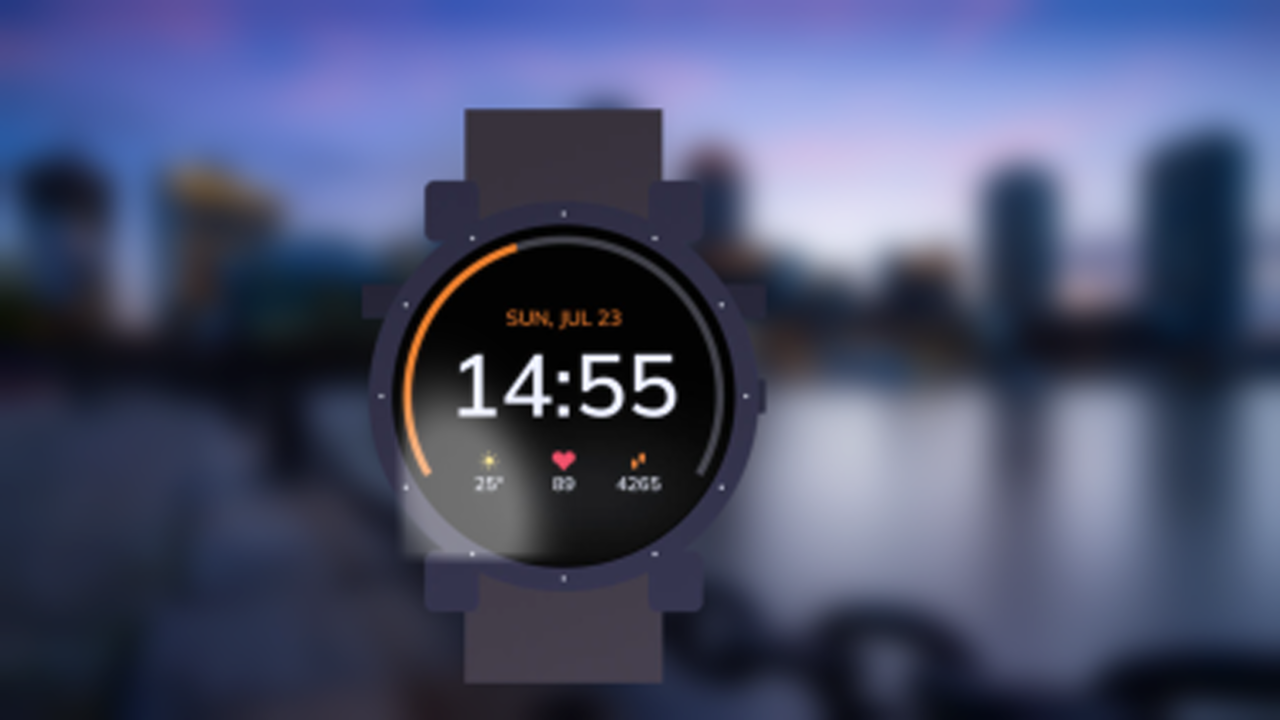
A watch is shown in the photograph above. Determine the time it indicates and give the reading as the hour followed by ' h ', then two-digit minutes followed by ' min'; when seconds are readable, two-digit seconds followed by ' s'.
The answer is 14 h 55 min
